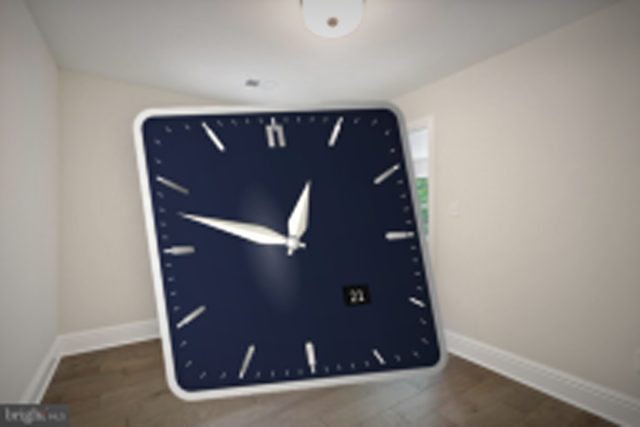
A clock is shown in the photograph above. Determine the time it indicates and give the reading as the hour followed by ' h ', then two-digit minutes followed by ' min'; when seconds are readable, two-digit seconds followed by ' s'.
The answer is 12 h 48 min
